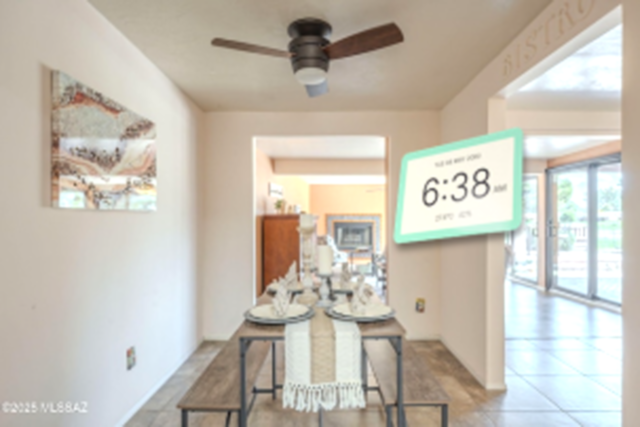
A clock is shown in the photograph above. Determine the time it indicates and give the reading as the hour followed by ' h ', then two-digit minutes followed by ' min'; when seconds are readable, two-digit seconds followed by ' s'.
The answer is 6 h 38 min
